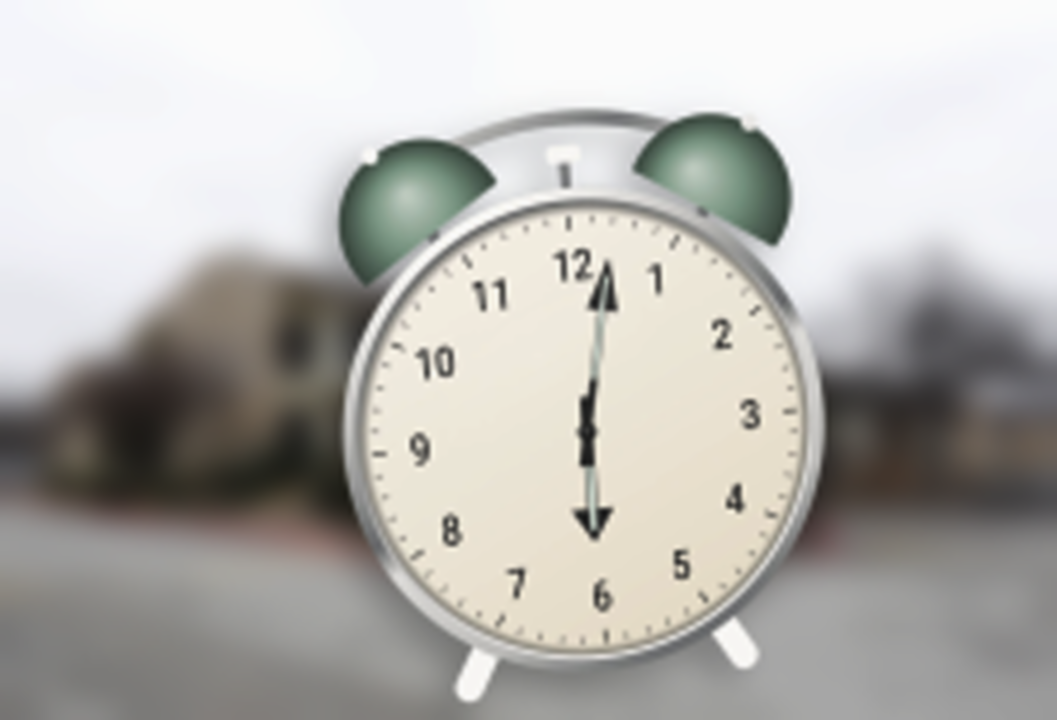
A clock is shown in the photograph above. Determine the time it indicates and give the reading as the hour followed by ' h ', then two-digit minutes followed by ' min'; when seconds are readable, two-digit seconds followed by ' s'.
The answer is 6 h 02 min
